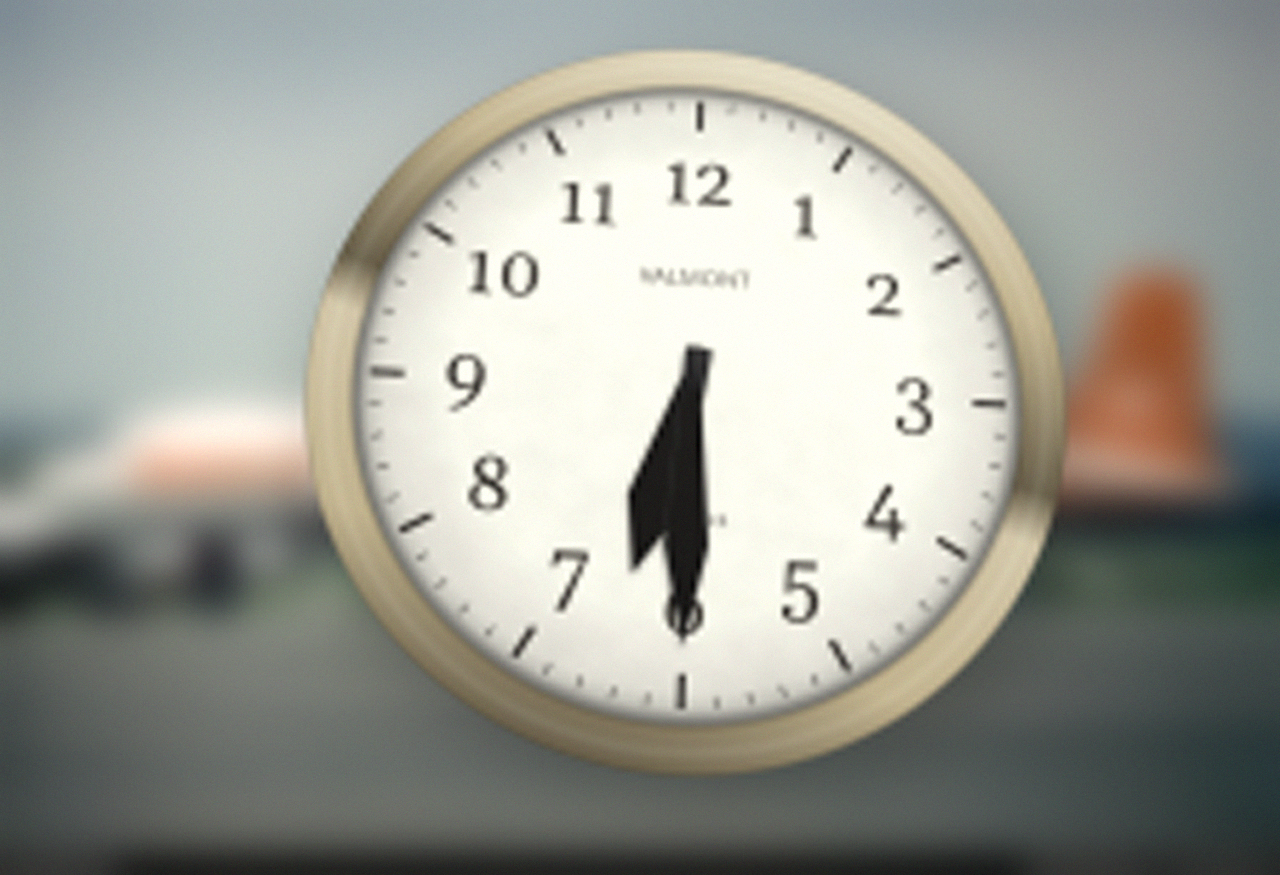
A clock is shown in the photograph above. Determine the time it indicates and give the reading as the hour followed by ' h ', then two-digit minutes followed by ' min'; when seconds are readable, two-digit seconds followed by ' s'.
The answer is 6 h 30 min
